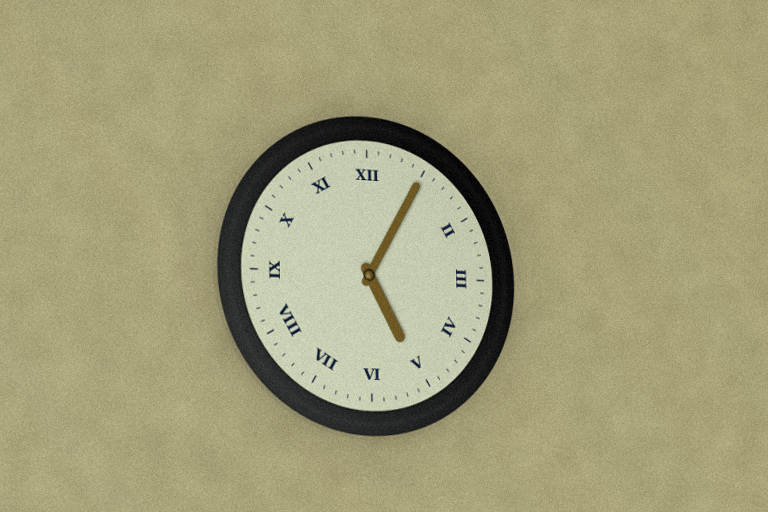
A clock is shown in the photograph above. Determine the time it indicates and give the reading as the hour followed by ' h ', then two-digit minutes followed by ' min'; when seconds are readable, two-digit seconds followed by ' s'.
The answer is 5 h 05 min
